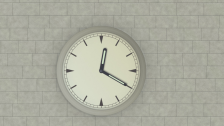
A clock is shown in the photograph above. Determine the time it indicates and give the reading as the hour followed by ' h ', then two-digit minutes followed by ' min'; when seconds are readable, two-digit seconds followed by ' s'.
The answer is 12 h 20 min
